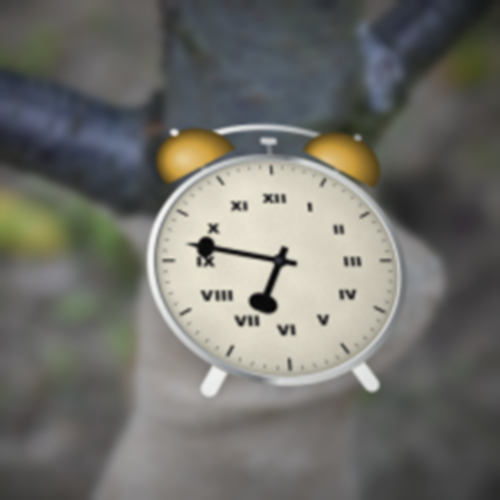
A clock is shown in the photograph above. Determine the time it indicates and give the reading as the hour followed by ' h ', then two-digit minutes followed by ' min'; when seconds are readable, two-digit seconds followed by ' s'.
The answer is 6 h 47 min
